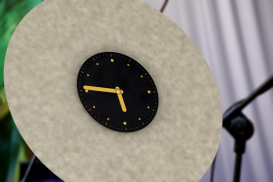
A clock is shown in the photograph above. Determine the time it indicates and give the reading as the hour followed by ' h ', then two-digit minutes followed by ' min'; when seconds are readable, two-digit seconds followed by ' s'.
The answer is 5 h 46 min
